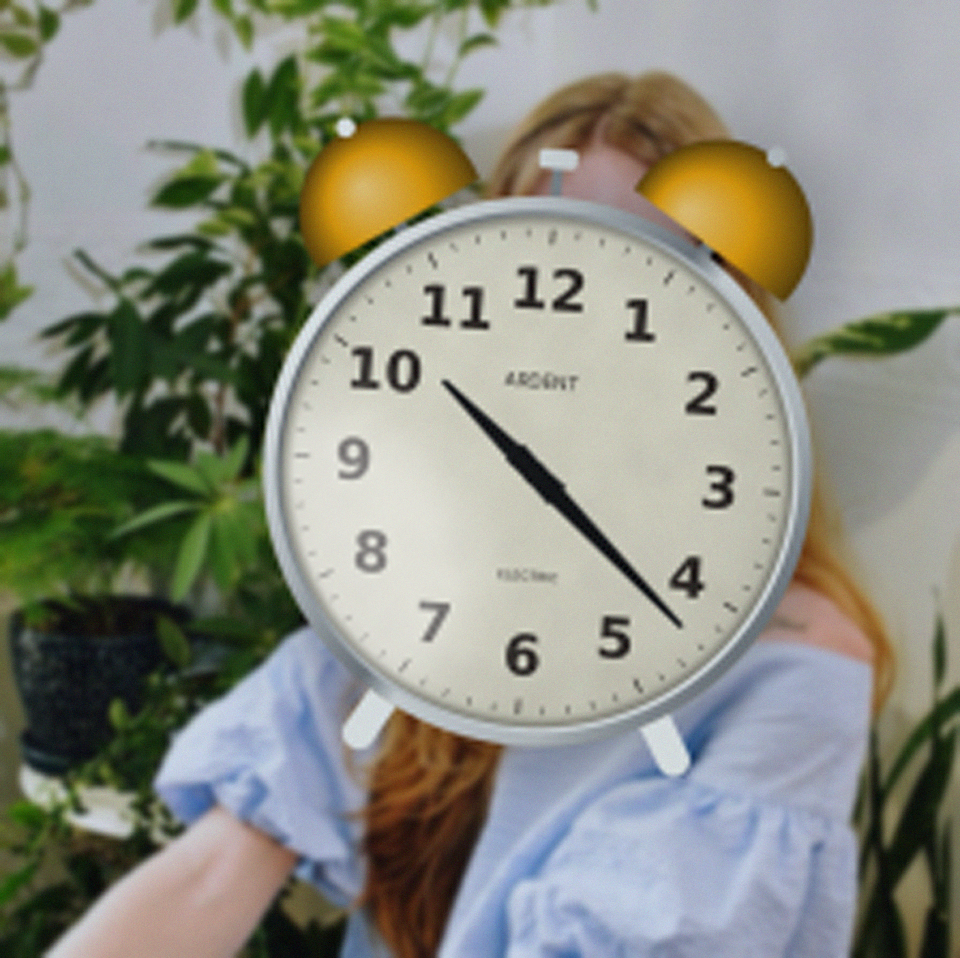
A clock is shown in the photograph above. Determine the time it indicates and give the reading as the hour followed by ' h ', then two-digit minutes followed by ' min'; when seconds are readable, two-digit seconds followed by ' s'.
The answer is 10 h 22 min
